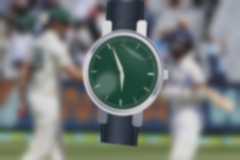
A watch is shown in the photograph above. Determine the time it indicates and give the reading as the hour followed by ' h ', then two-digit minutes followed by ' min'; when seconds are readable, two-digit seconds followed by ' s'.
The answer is 5 h 56 min
